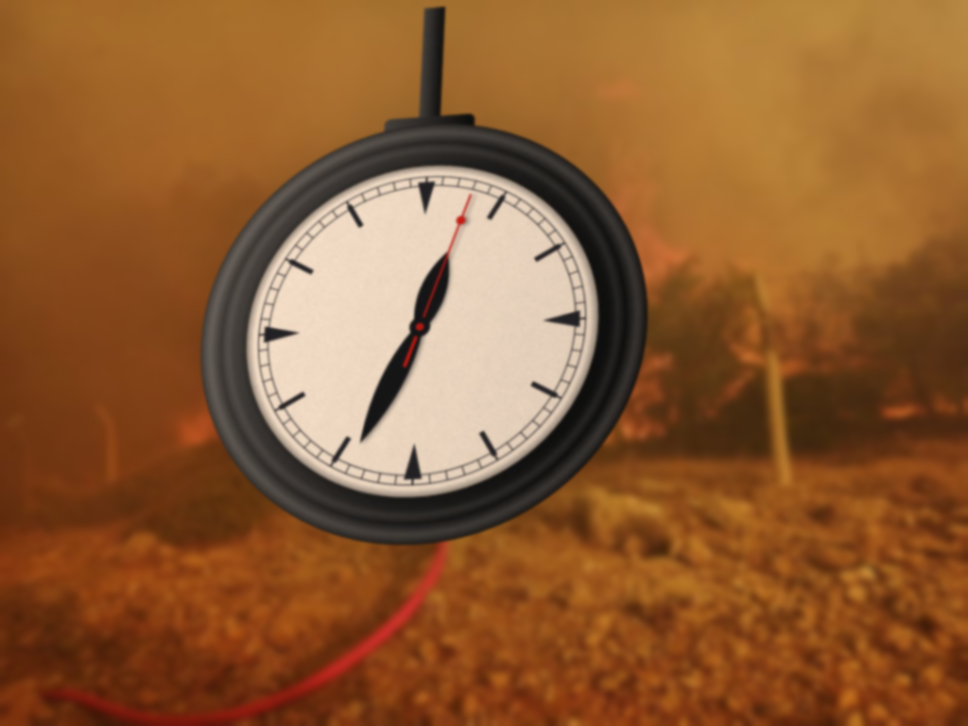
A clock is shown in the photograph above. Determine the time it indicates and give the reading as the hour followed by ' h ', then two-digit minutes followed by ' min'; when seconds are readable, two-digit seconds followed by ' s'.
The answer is 12 h 34 min 03 s
